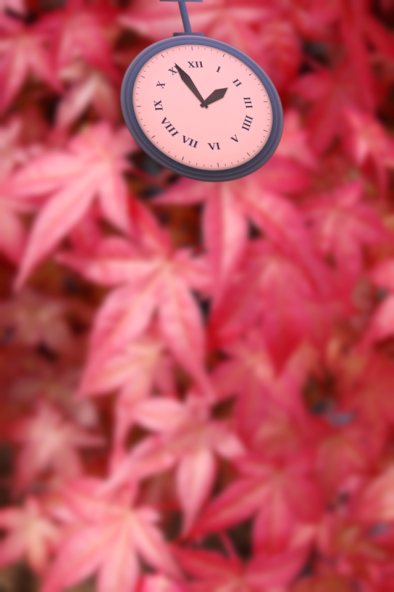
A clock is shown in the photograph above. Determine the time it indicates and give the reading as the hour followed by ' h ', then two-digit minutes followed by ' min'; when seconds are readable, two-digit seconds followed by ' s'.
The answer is 1 h 56 min
